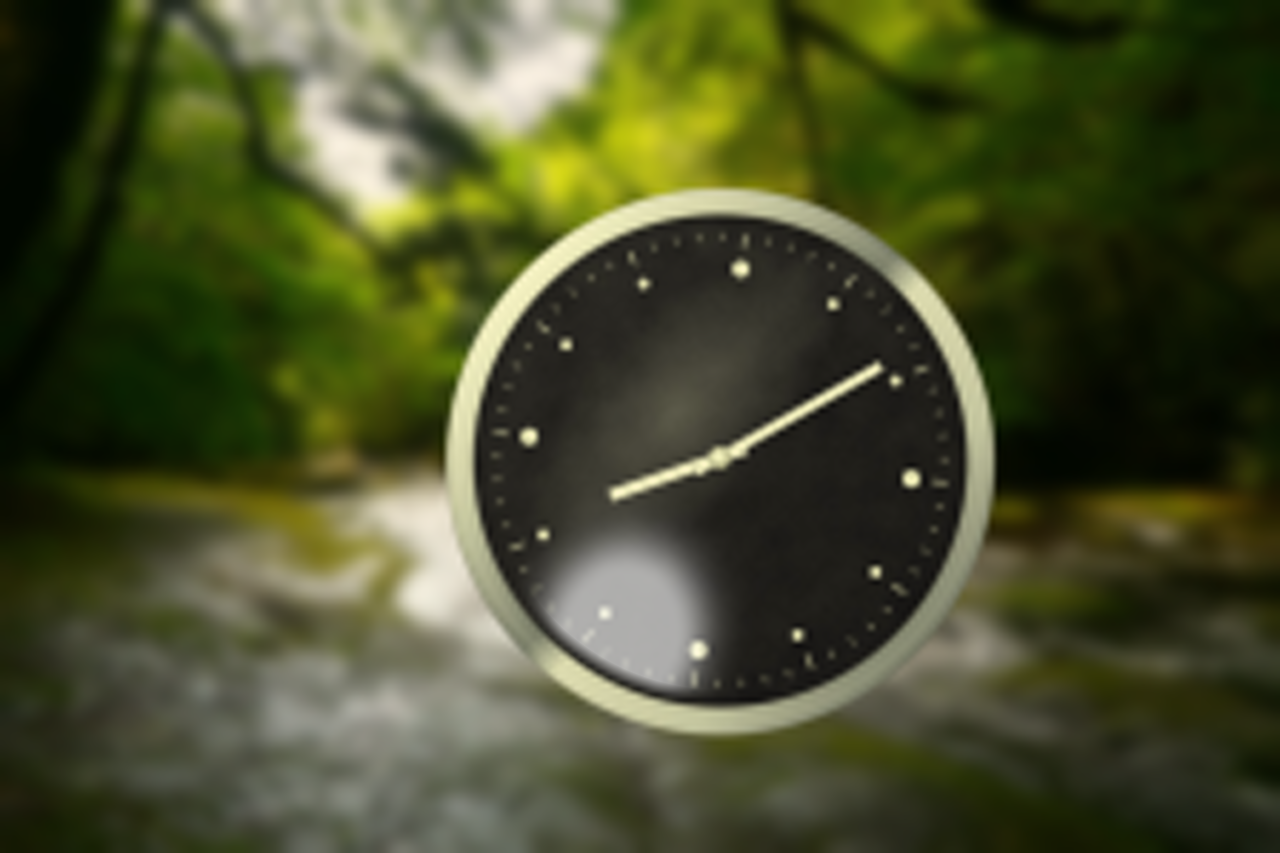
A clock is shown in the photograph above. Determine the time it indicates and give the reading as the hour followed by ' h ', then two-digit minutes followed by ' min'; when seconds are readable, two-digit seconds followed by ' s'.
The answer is 8 h 09 min
